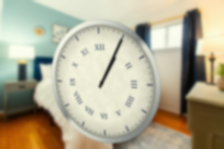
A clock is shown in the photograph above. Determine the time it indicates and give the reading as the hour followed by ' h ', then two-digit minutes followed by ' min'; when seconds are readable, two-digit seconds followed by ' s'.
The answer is 1 h 05 min
